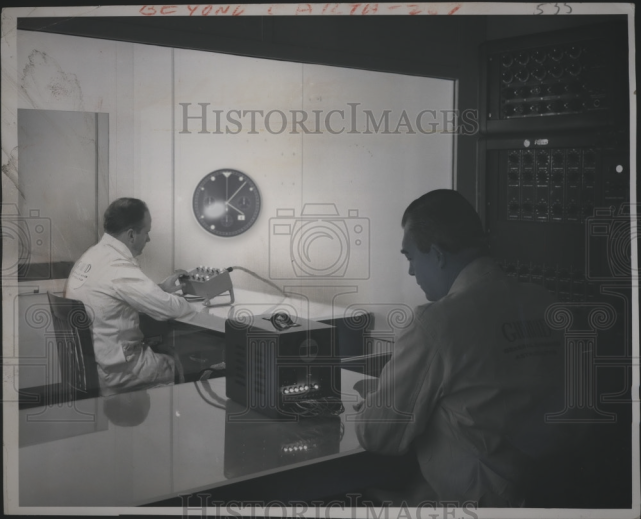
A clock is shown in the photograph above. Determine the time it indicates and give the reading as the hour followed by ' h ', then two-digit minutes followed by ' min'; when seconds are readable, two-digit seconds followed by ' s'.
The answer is 4 h 07 min
